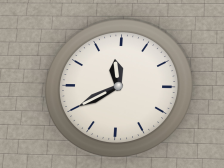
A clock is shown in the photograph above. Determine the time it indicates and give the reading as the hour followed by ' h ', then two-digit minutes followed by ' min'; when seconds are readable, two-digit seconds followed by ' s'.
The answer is 11 h 40 min
